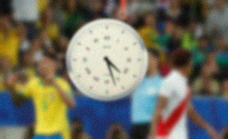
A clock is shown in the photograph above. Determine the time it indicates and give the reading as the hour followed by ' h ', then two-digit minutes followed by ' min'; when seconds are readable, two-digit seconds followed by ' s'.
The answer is 4 h 27 min
